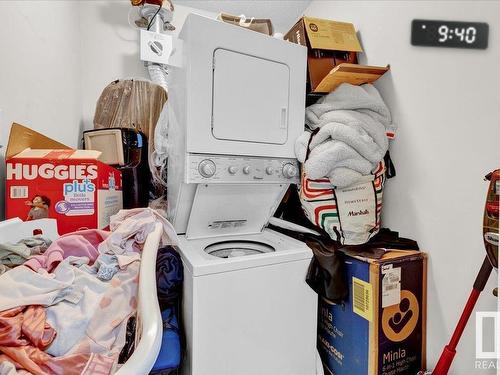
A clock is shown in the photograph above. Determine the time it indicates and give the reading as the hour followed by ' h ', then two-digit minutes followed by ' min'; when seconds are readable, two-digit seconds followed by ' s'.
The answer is 9 h 40 min
